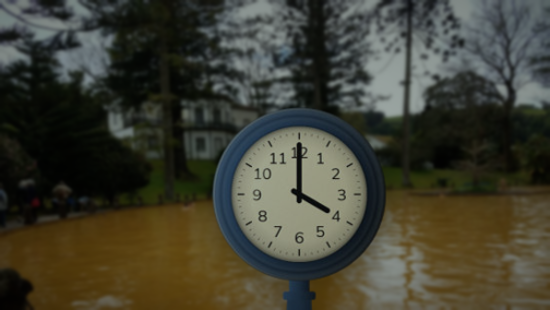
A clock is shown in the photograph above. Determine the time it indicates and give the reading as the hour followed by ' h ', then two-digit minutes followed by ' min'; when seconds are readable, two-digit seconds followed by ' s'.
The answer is 4 h 00 min
